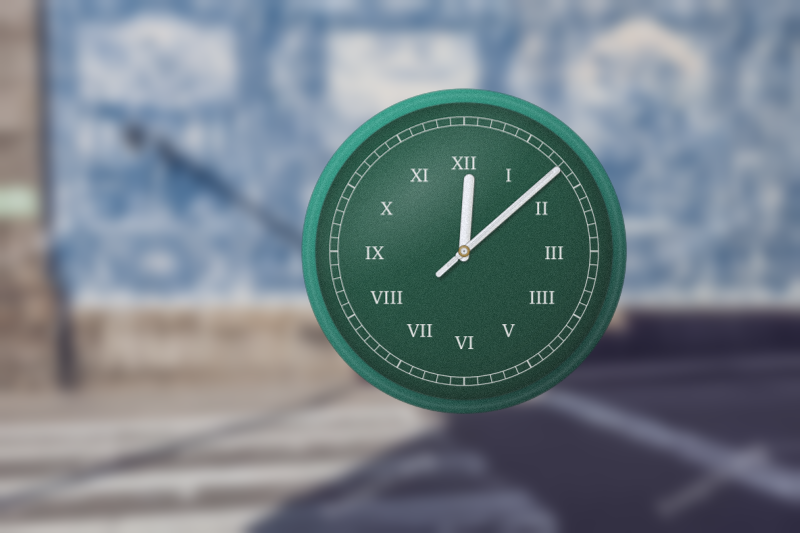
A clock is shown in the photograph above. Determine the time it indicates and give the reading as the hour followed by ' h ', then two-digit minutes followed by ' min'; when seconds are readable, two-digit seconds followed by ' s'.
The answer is 12 h 08 min 08 s
